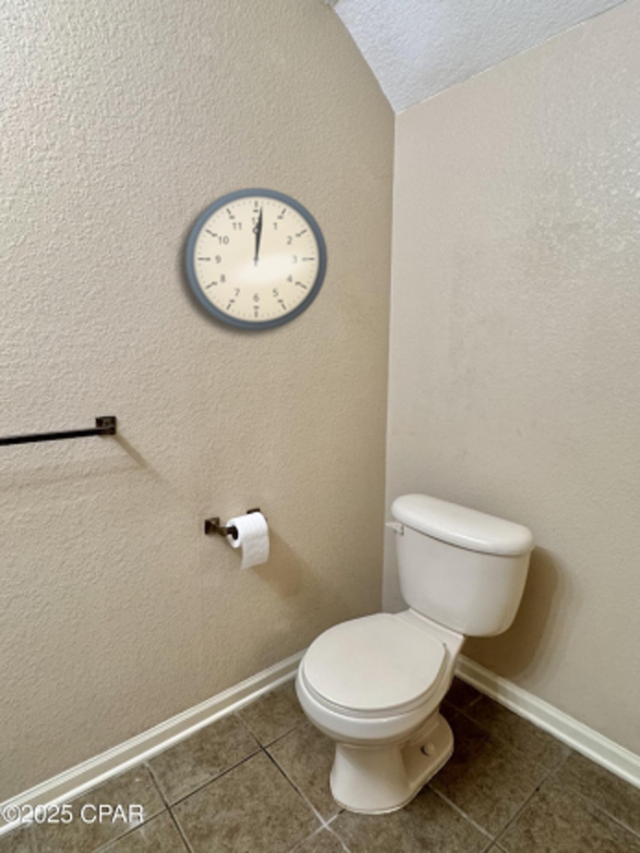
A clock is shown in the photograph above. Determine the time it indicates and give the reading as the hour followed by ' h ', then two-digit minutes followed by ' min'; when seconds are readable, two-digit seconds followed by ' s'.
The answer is 12 h 01 min
